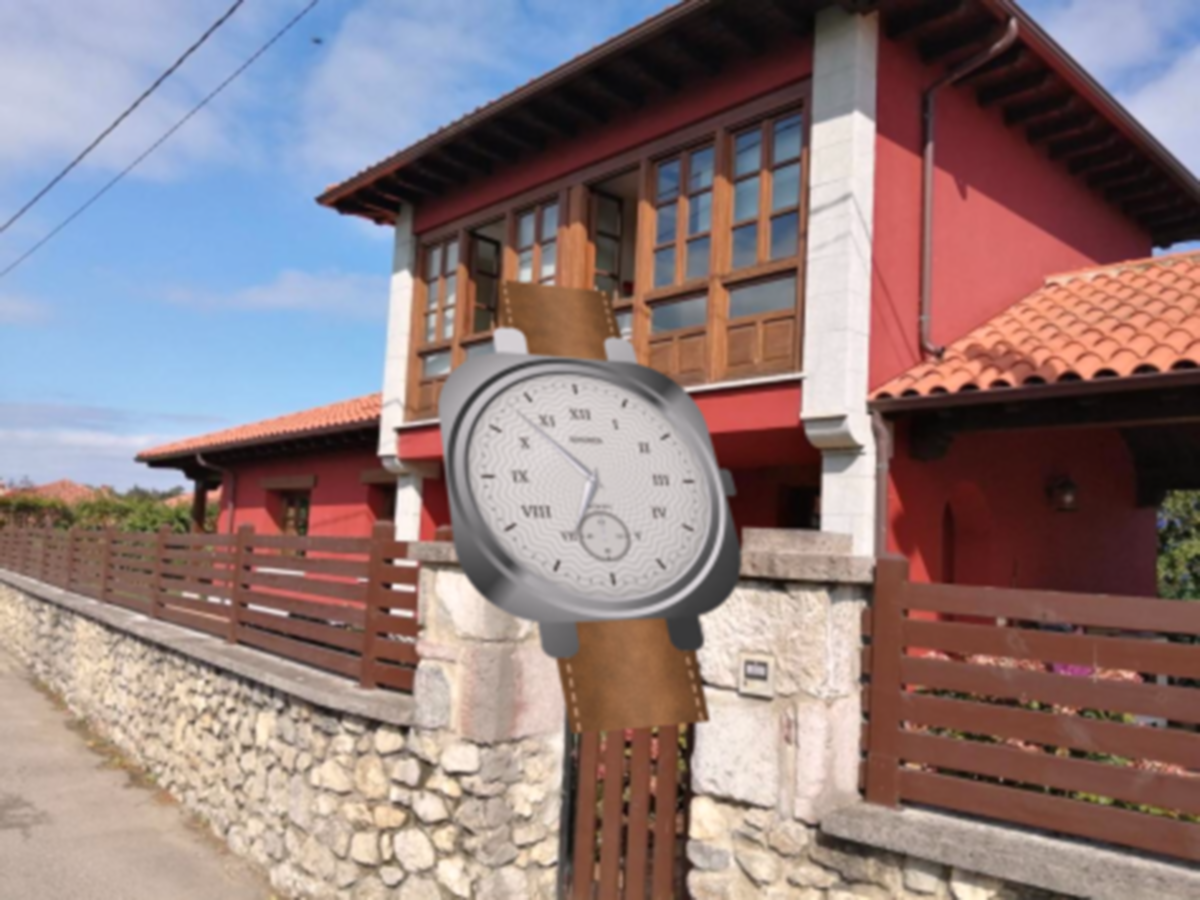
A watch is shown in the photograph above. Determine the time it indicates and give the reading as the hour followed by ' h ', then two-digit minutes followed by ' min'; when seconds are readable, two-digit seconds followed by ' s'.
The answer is 6 h 53 min
